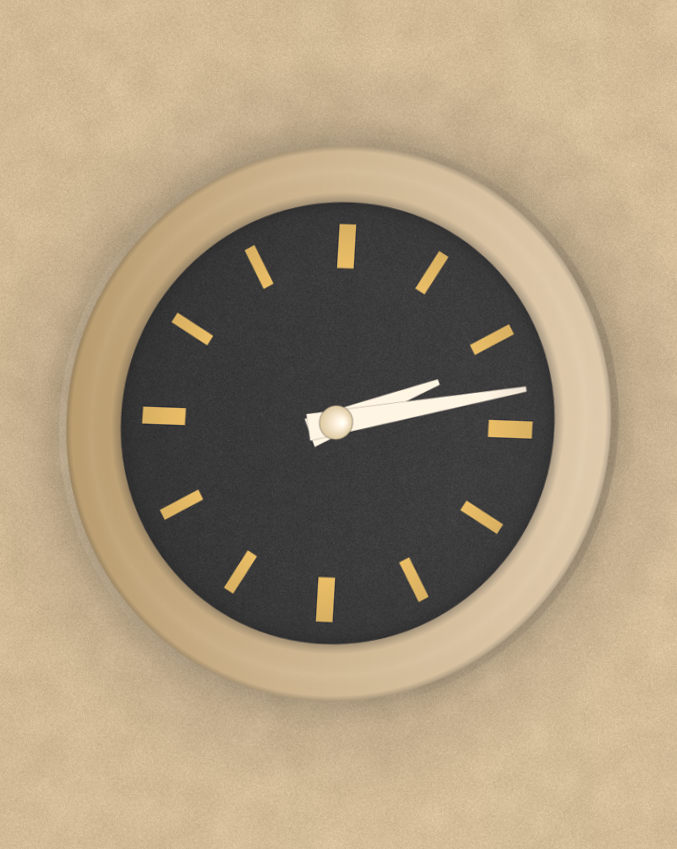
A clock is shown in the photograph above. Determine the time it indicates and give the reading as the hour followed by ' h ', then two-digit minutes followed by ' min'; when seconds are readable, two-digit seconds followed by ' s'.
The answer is 2 h 13 min
